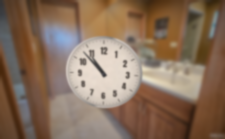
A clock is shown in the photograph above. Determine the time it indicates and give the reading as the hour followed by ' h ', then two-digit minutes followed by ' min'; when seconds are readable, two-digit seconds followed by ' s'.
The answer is 10 h 53 min
